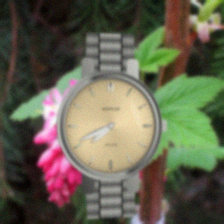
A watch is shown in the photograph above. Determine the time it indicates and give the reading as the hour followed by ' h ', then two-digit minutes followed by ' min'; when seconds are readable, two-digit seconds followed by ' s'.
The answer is 7 h 41 min
